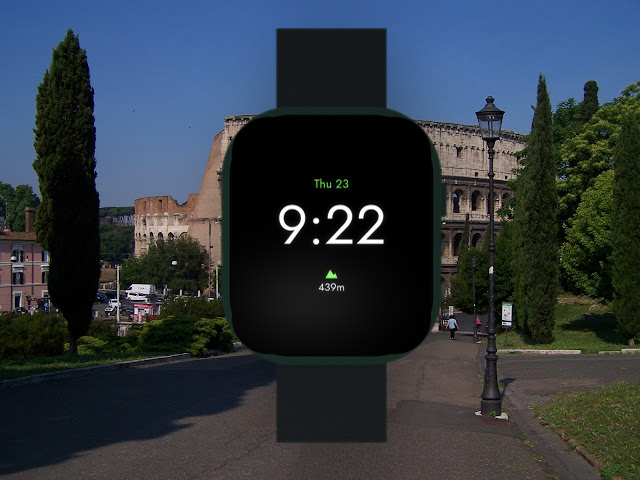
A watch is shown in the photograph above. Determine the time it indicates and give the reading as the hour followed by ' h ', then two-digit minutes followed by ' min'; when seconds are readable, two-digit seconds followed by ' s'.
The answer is 9 h 22 min
